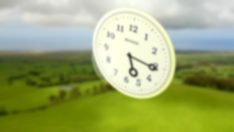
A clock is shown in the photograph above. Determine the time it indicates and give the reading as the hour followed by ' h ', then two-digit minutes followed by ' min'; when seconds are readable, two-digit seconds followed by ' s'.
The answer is 5 h 16 min
